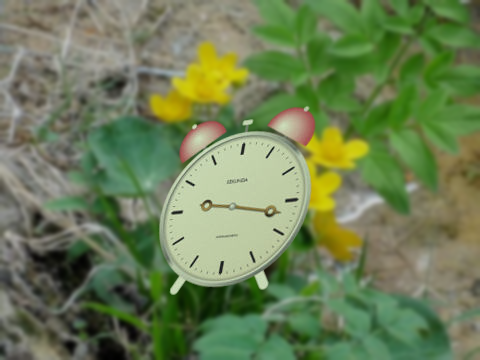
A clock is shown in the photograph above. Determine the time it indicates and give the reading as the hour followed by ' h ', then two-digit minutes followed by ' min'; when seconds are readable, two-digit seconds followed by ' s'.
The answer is 9 h 17 min
